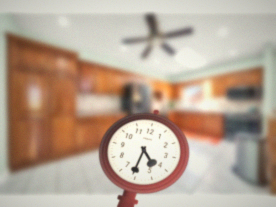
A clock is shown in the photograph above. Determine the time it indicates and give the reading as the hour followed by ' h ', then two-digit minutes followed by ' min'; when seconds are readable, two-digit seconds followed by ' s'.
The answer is 4 h 31 min
